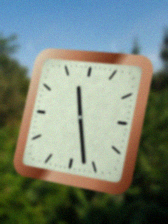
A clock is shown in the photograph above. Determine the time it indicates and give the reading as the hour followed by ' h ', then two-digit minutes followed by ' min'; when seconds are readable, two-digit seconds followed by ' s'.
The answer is 11 h 27 min
